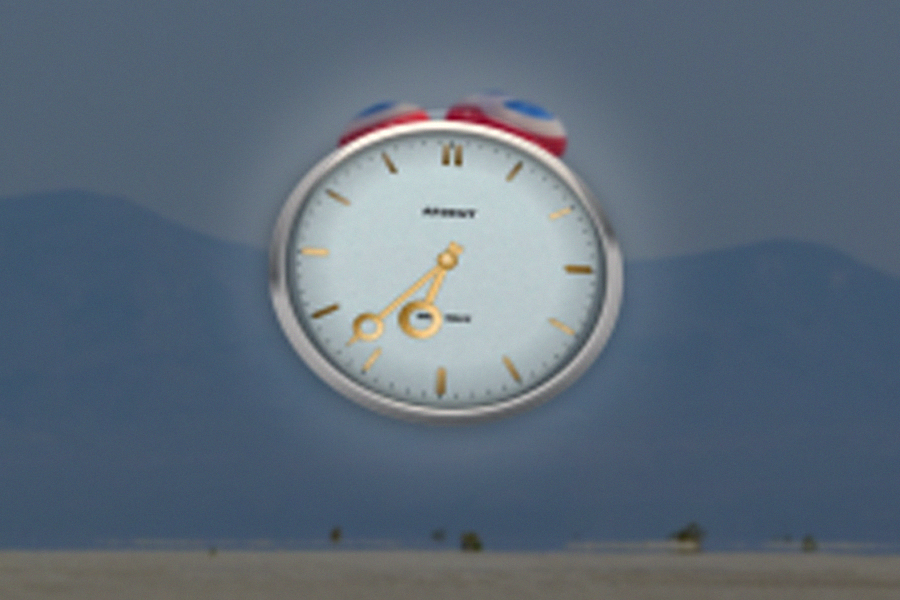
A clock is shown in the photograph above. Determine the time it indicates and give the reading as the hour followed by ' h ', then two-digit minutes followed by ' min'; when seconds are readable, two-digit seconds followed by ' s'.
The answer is 6 h 37 min
